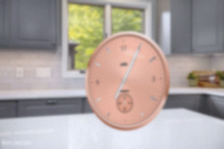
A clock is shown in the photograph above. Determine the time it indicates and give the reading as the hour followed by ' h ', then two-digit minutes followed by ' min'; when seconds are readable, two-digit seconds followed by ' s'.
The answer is 7 h 05 min
